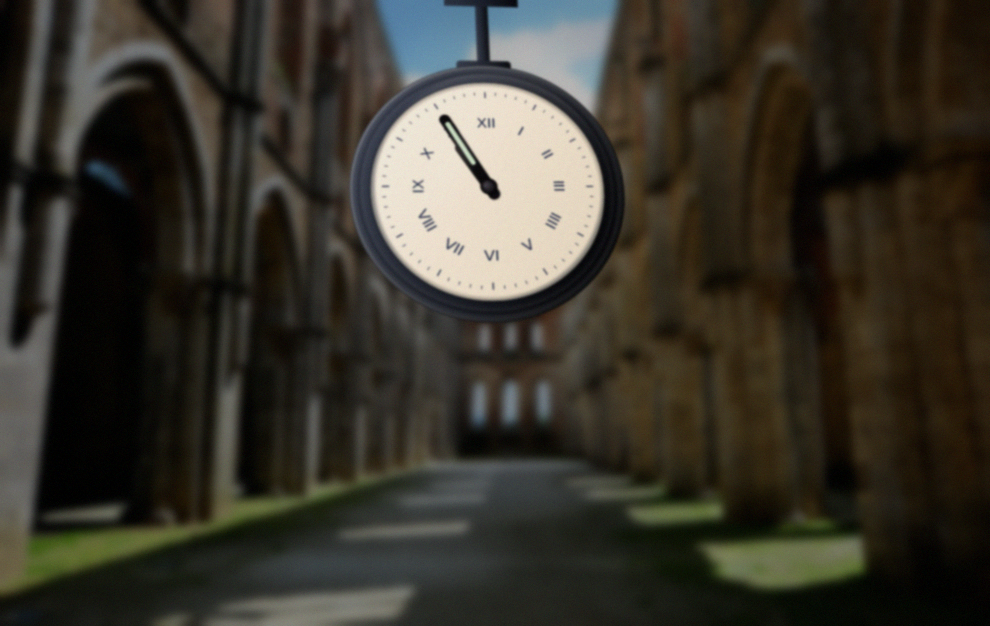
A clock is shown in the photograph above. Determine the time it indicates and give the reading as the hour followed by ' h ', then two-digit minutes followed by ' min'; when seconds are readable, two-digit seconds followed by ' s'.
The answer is 10 h 55 min
